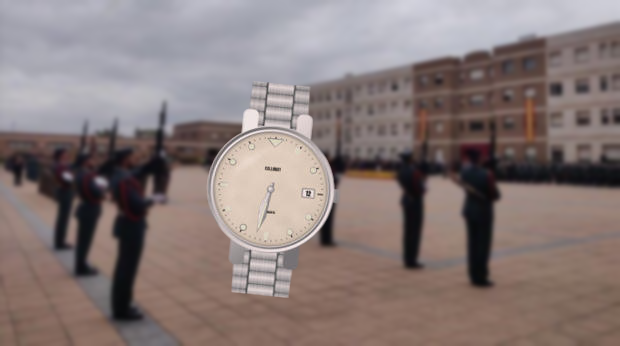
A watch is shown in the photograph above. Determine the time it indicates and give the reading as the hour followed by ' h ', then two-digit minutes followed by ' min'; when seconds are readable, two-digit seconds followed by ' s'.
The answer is 6 h 32 min
